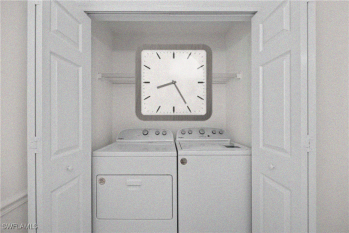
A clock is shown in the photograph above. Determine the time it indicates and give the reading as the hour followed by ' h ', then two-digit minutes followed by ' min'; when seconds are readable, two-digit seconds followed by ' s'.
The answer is 8 h 25 min
